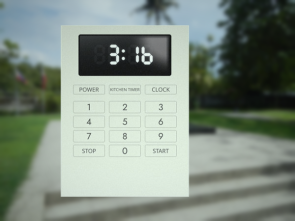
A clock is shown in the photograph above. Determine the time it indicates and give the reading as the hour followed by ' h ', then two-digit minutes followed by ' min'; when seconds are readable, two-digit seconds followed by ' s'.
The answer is 3 h 16 min
